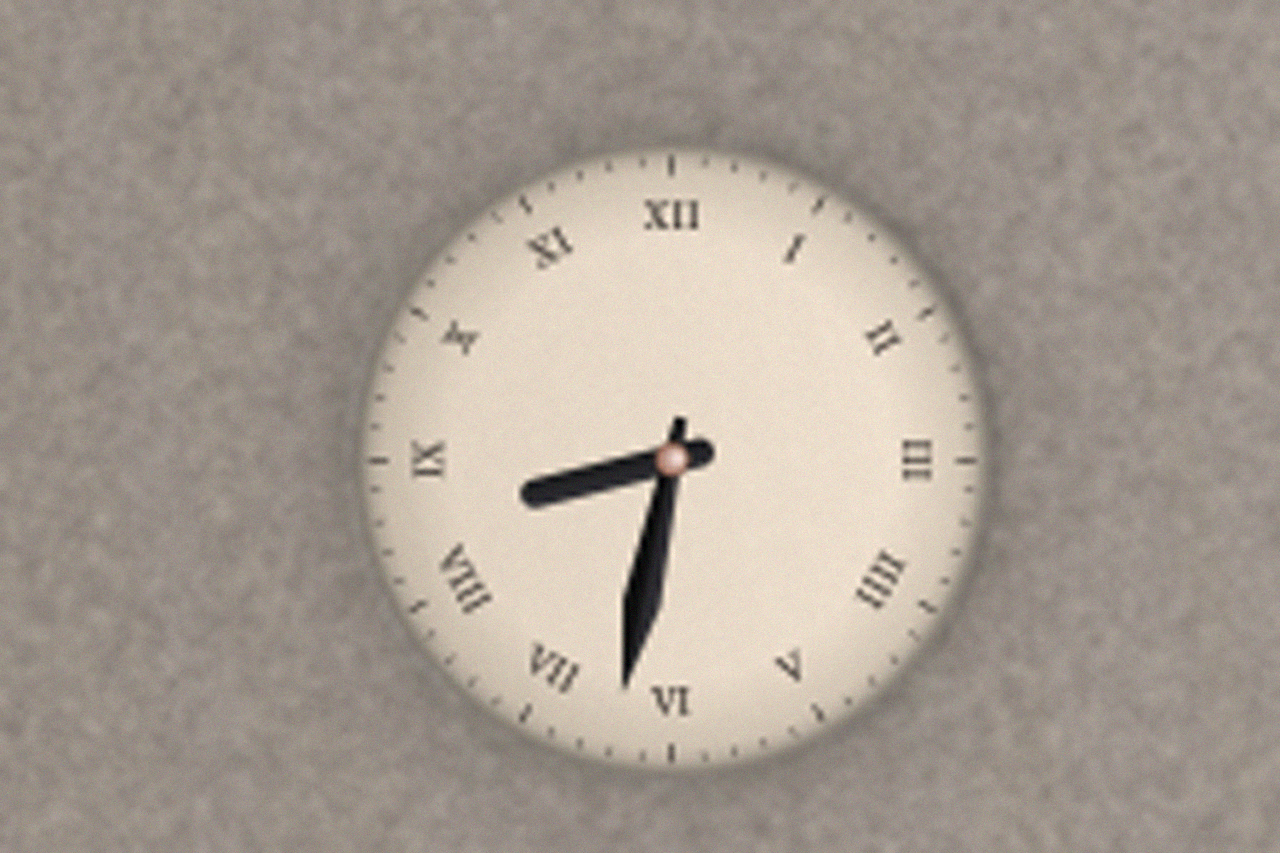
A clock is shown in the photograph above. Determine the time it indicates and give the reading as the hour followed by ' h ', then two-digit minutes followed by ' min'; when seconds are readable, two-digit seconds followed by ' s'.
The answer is 8 h 32 min
